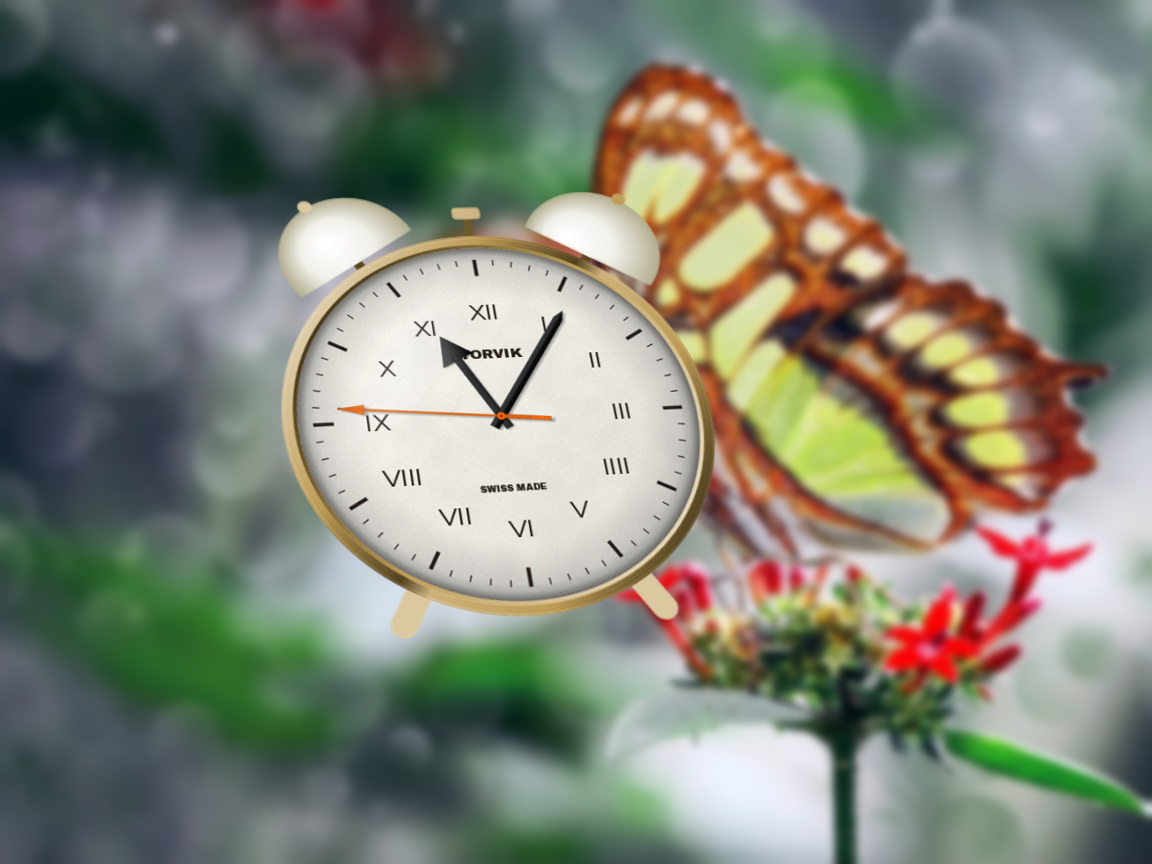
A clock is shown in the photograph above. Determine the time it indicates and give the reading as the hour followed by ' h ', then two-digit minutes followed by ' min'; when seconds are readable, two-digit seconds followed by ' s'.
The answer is 11 h 05 min 46 s
